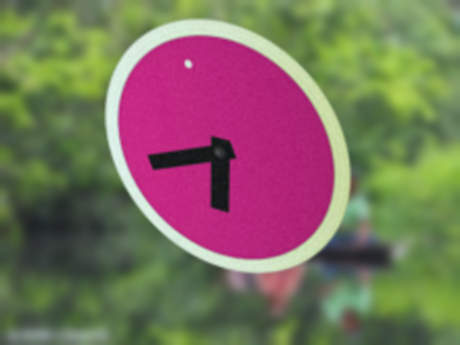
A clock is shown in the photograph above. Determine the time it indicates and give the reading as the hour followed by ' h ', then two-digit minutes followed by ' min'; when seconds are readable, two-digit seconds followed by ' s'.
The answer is 6 h 45 min
